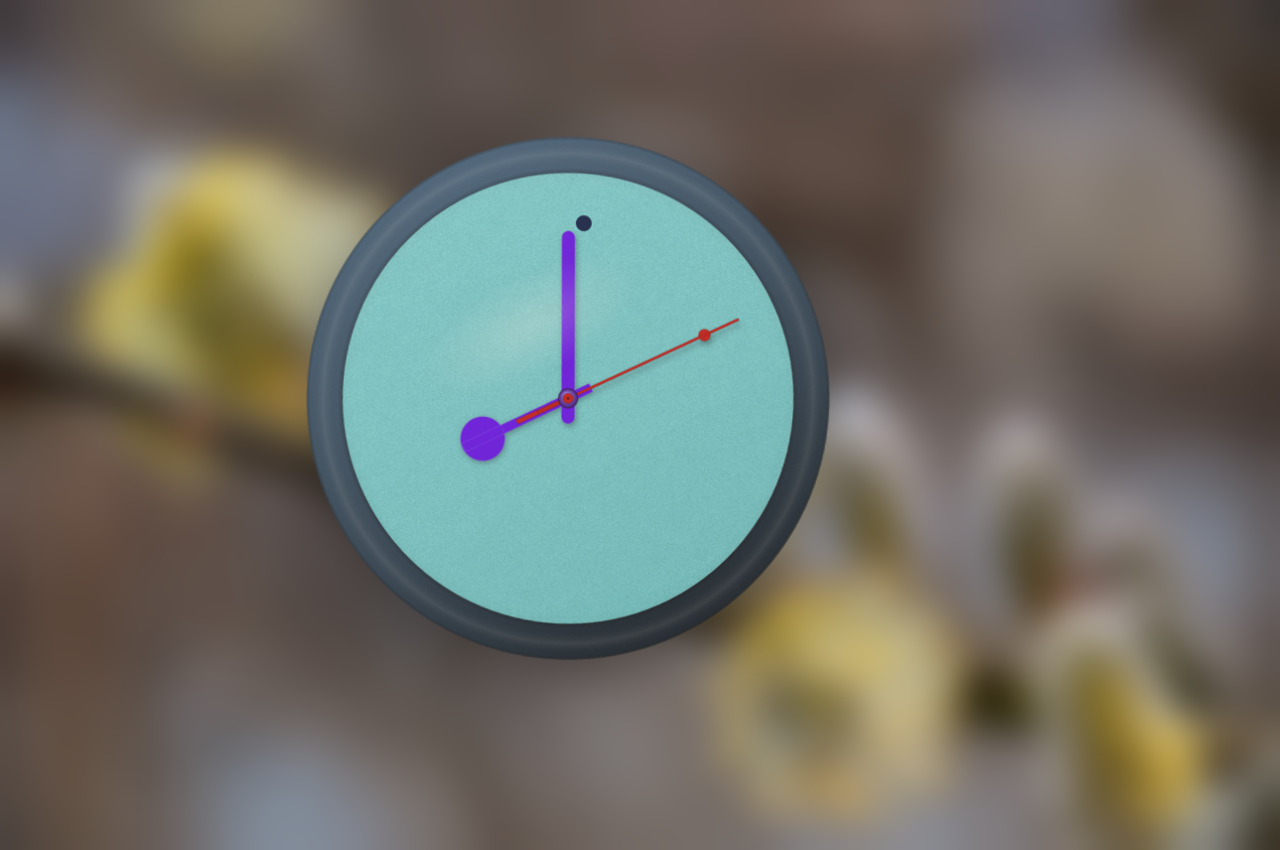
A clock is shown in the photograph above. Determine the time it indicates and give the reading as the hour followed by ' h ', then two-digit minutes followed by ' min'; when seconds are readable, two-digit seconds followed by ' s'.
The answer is 7 h 59 min 10 s
